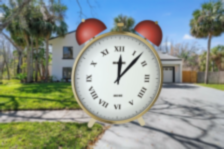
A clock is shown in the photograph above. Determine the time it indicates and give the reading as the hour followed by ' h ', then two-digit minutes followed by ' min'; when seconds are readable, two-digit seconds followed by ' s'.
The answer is 12 h 07 min
